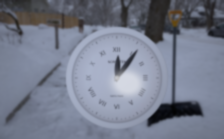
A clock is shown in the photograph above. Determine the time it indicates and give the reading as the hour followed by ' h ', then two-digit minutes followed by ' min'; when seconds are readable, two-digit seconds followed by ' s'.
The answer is 12 h 06 min
